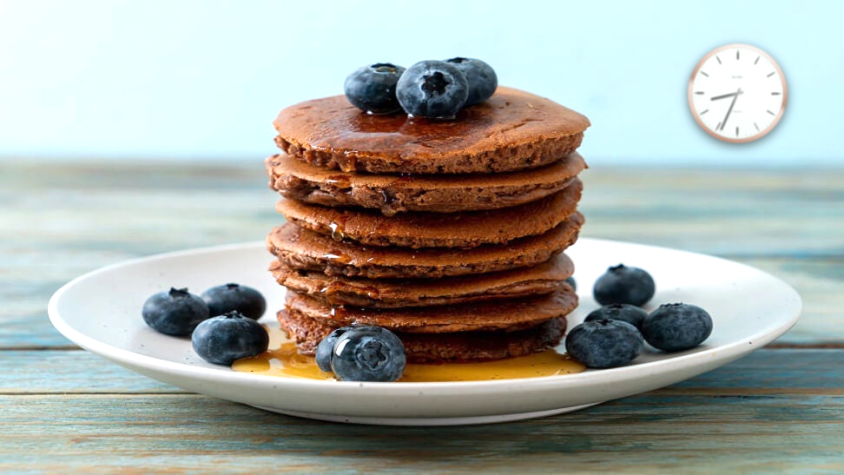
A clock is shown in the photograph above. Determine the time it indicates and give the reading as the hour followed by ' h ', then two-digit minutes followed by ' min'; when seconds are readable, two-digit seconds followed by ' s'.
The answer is 8 h 34 min
